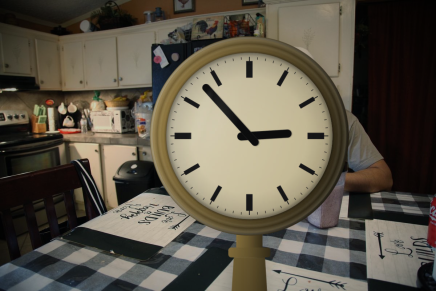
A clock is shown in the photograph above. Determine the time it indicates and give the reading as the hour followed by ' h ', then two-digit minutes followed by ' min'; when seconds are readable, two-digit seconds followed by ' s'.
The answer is 2 h 53 min
